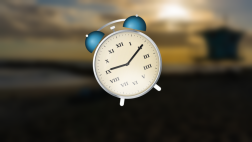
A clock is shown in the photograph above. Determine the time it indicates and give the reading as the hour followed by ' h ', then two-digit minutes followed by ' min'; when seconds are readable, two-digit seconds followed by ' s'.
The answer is 9 h 10 min
